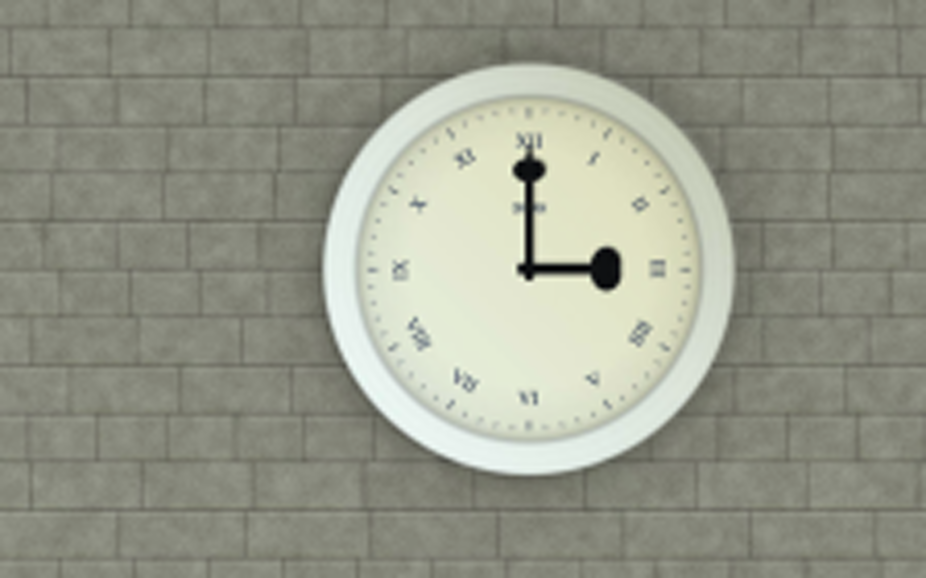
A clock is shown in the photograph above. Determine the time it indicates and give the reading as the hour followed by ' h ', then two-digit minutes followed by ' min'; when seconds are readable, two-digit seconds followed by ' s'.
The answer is 3 h 00 min
